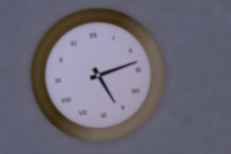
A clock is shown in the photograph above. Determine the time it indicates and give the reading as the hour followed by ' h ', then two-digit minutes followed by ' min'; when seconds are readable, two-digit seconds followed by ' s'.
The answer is 5 h 13 min
